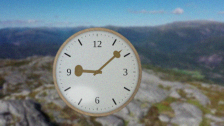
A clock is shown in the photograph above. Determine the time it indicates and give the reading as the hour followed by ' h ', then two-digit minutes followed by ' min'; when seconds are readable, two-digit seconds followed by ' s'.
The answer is 9 h 08 min
